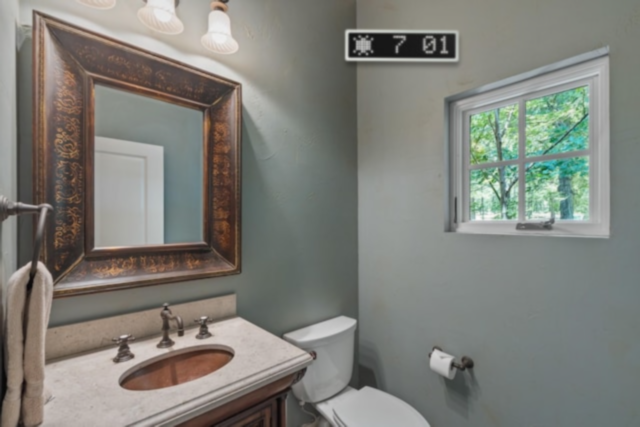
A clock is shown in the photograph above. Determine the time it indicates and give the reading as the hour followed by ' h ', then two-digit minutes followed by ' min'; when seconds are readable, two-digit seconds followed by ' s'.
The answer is 7 h 01 min
